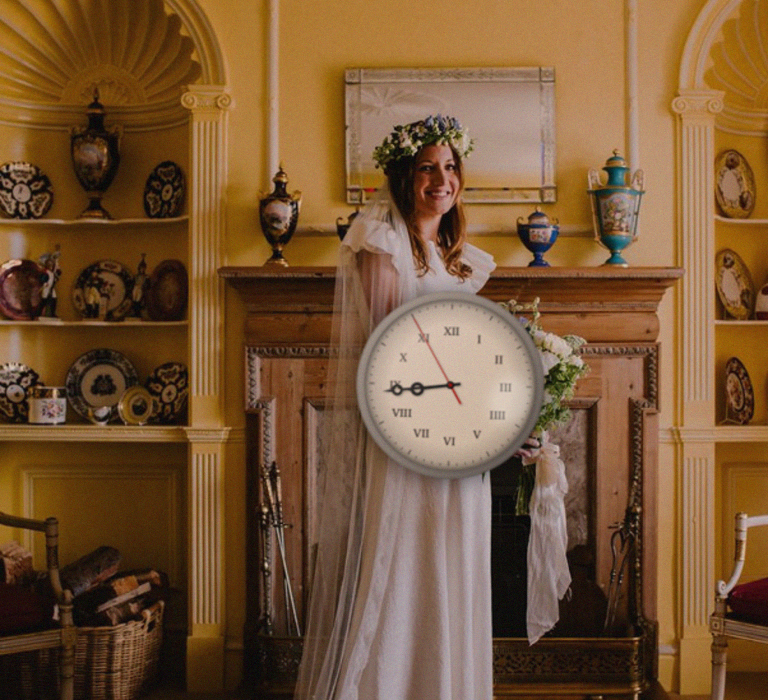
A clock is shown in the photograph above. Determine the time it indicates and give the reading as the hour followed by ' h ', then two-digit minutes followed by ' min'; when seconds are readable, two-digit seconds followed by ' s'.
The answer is 8 h 43 min 55 s
